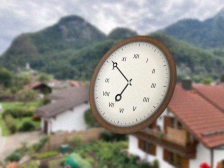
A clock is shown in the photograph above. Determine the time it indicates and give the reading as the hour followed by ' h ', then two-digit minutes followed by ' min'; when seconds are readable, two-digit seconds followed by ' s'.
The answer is 6 h 51 min
